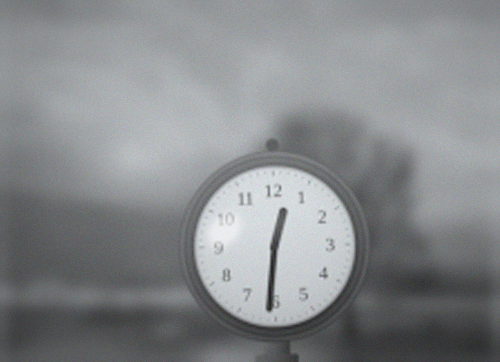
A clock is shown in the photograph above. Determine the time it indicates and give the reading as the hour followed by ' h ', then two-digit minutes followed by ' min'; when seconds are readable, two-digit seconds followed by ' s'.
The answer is 12 h 31 min
